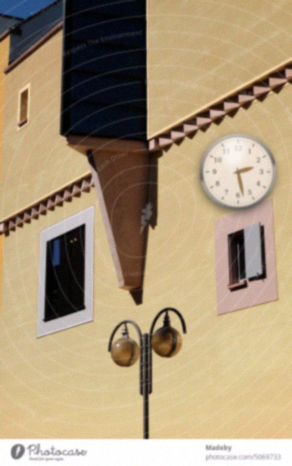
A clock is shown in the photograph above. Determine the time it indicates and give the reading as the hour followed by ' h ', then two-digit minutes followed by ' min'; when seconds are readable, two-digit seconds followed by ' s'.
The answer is 2 h 28 min
